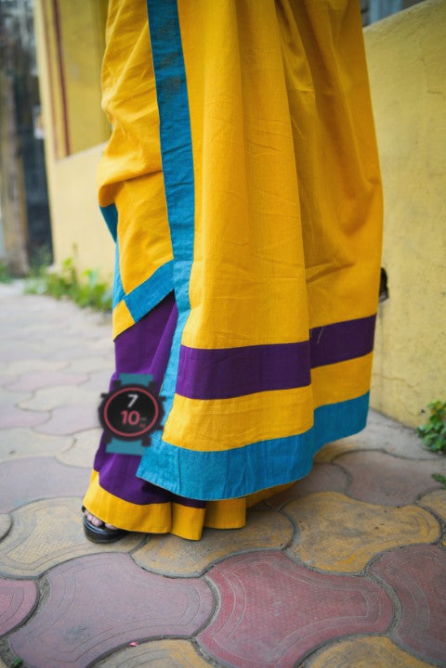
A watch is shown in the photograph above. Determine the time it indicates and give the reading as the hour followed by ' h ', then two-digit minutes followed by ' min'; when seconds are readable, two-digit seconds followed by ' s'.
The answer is 7 h 10 min
